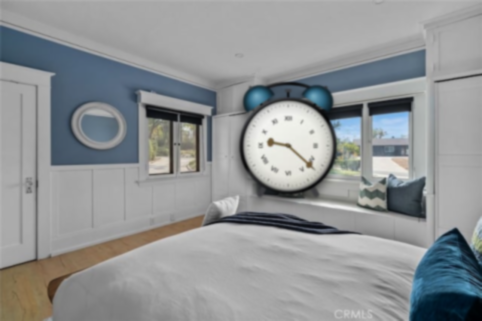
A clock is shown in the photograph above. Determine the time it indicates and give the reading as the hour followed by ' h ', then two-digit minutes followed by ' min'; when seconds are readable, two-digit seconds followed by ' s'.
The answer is 9 h 22 min
